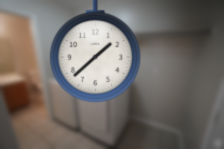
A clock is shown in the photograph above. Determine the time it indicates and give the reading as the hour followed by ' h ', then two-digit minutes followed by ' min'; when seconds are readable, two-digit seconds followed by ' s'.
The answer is 1 h 38 min
